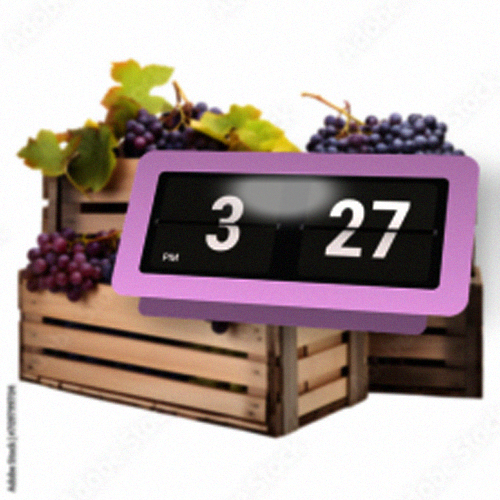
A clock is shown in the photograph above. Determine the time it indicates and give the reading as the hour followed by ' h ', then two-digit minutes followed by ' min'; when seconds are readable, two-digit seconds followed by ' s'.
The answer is 3 h 27 min
